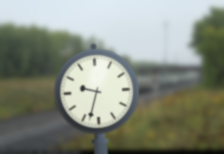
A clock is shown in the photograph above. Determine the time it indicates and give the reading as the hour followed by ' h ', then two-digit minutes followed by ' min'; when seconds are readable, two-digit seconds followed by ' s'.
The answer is 9 h 33 min
